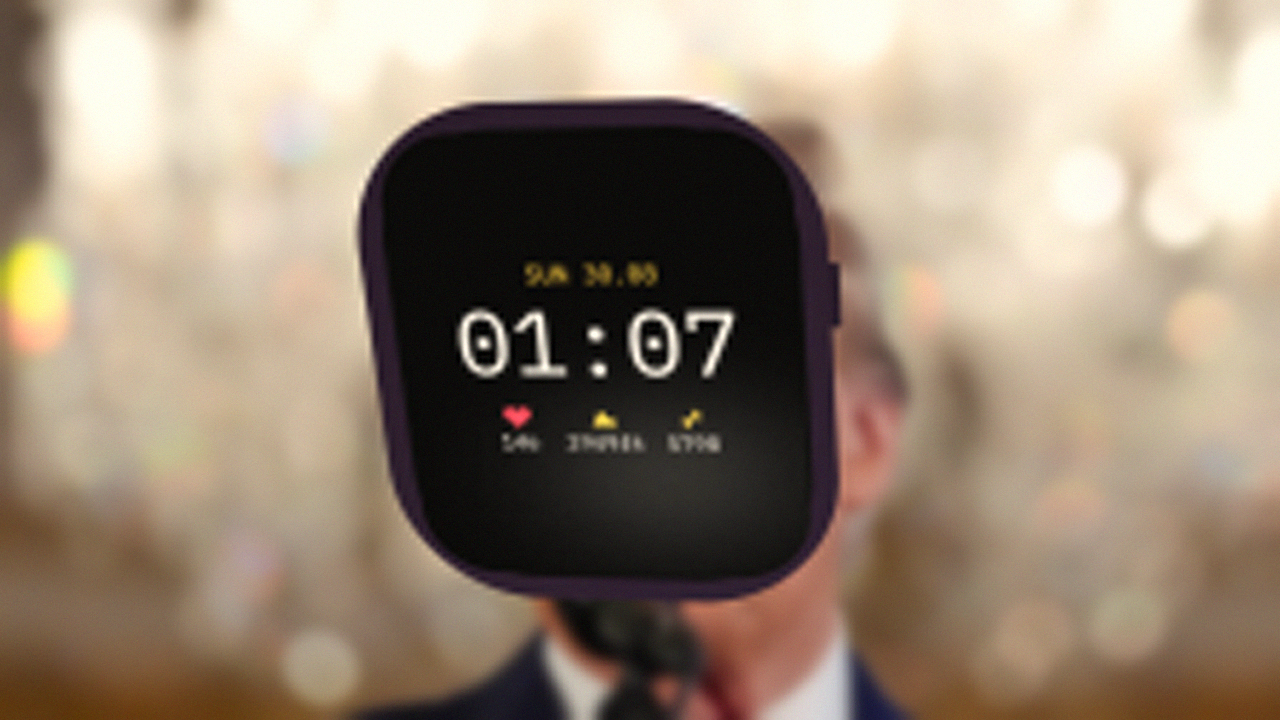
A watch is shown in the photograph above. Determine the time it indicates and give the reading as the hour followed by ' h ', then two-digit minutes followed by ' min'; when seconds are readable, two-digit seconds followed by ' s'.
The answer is 1 h 07 min
